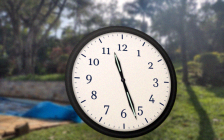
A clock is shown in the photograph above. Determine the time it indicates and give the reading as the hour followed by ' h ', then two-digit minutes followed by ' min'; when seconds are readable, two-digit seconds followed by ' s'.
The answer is 11 h 27 min
